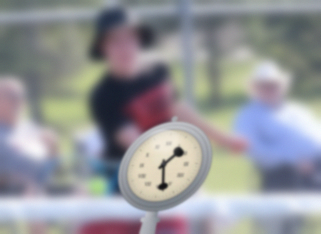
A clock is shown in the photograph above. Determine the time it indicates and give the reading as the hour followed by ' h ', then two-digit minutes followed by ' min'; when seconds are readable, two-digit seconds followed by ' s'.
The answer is 1 h 28 min
